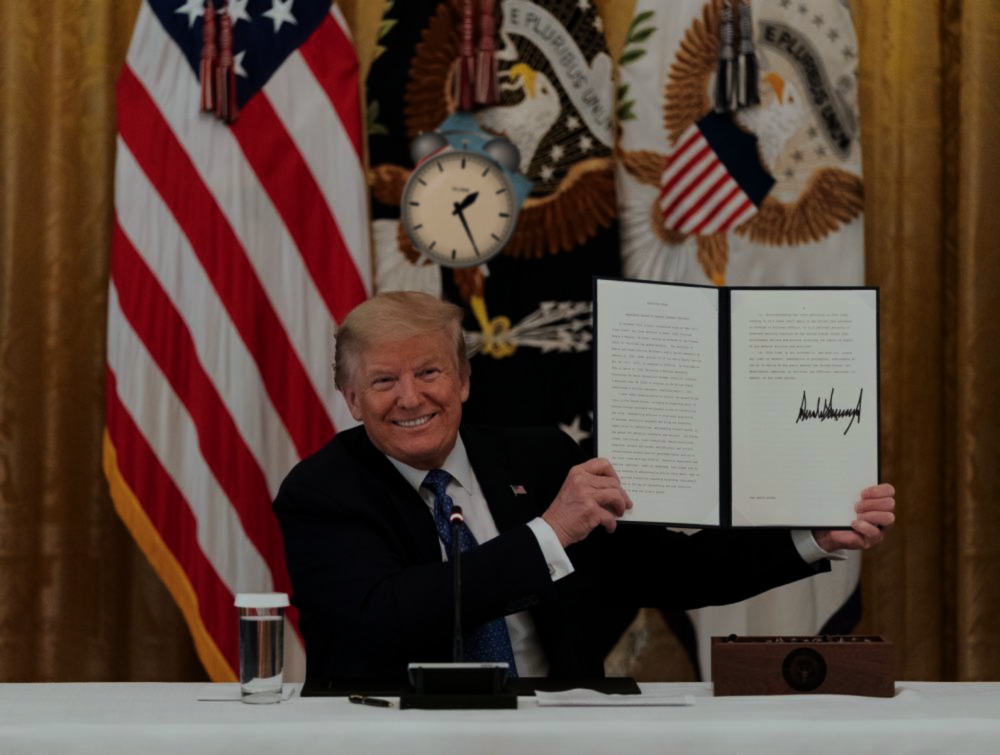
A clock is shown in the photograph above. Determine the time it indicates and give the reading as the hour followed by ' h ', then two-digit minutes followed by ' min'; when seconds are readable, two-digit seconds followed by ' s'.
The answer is 1 h 25 min
